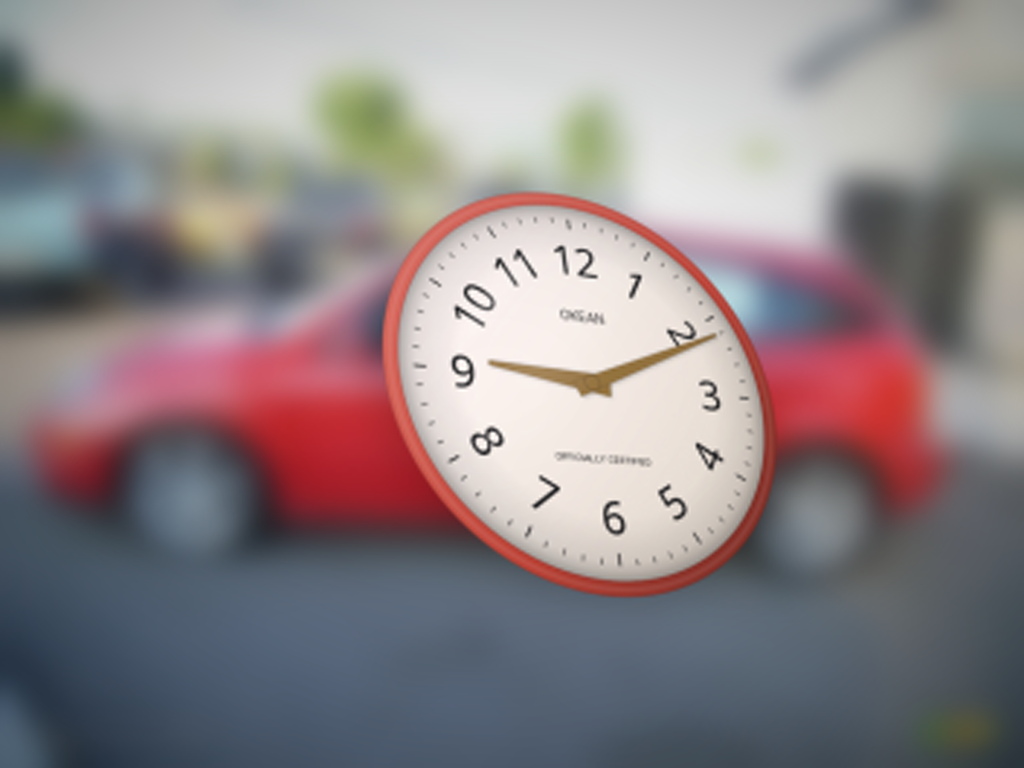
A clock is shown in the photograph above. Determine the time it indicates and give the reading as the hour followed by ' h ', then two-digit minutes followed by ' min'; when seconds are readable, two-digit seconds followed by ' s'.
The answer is 9 h 11 min
